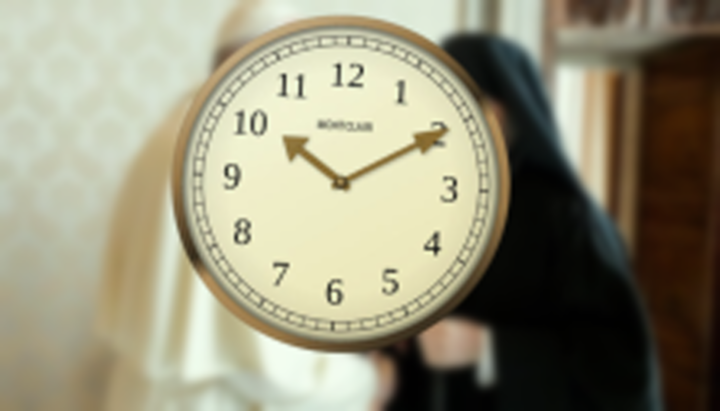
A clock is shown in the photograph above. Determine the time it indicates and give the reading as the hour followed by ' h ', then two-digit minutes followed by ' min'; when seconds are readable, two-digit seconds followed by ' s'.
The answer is 10 h 10 min
